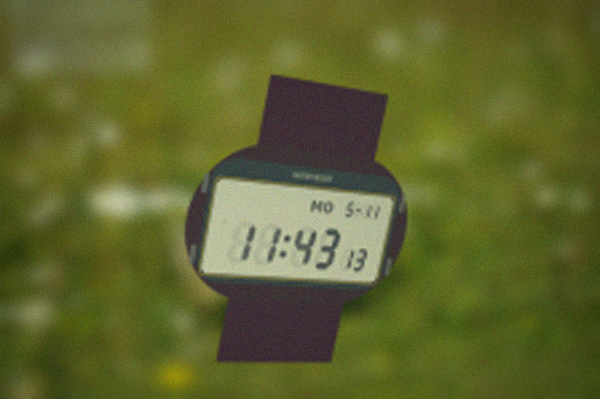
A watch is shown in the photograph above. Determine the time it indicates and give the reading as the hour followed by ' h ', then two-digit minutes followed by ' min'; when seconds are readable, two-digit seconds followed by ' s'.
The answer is 11 h 43 min 13 s
